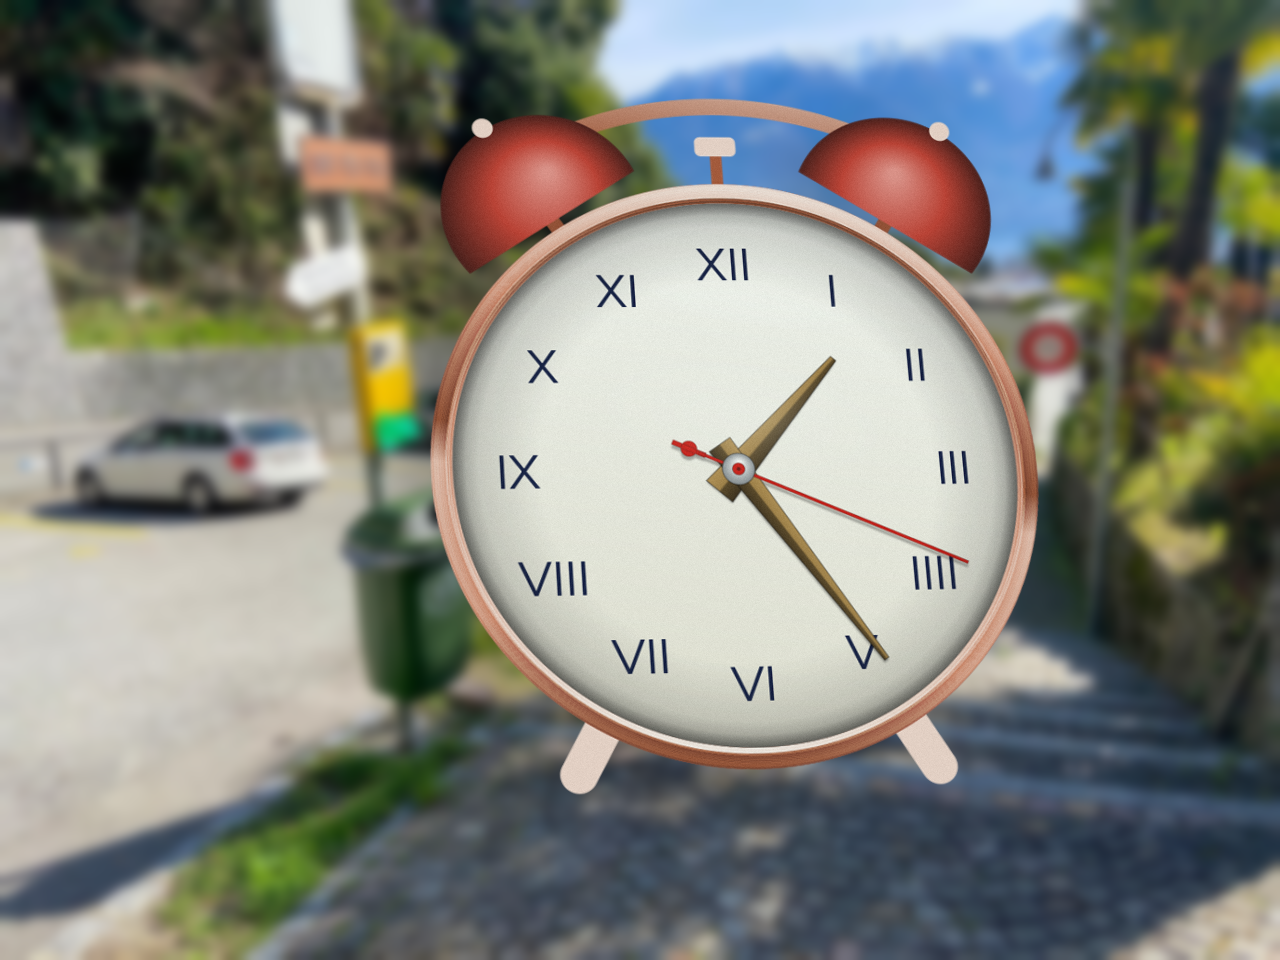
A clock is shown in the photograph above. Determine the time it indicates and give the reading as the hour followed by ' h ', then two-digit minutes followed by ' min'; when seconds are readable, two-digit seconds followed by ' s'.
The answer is 1 h 24 min 19 s
